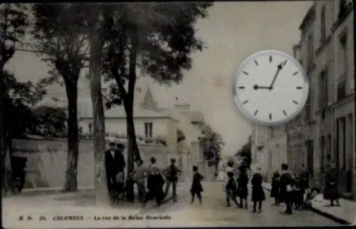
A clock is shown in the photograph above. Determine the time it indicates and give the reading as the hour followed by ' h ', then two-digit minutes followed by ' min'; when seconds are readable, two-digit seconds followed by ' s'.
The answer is 9 h 04 min
